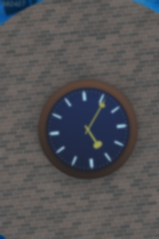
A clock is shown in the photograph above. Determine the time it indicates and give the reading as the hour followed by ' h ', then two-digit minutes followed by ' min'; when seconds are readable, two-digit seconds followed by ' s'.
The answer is 5 h 06 min
